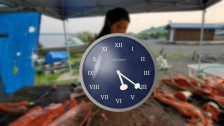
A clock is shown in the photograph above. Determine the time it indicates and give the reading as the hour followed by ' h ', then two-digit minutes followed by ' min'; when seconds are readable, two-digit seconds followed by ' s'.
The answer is 5 h 21 min
